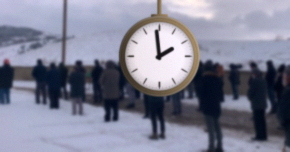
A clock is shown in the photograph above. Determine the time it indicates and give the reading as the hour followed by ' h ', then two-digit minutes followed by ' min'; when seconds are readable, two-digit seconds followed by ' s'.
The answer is 1 h 59 min
